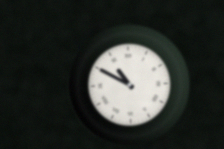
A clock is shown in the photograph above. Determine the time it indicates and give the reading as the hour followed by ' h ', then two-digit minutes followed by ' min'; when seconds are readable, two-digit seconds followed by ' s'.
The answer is 10 h 50 min
